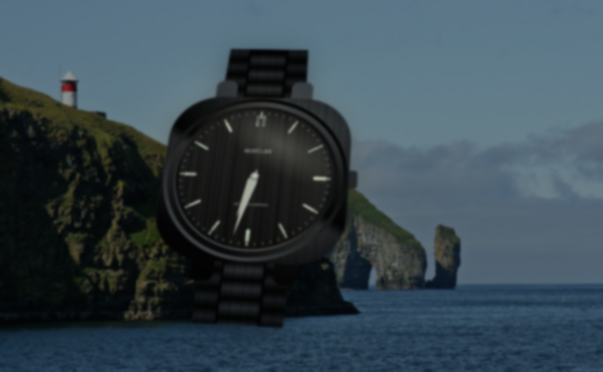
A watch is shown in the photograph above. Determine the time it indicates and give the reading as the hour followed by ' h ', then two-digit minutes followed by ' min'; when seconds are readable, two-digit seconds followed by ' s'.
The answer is 6 h 32 min
